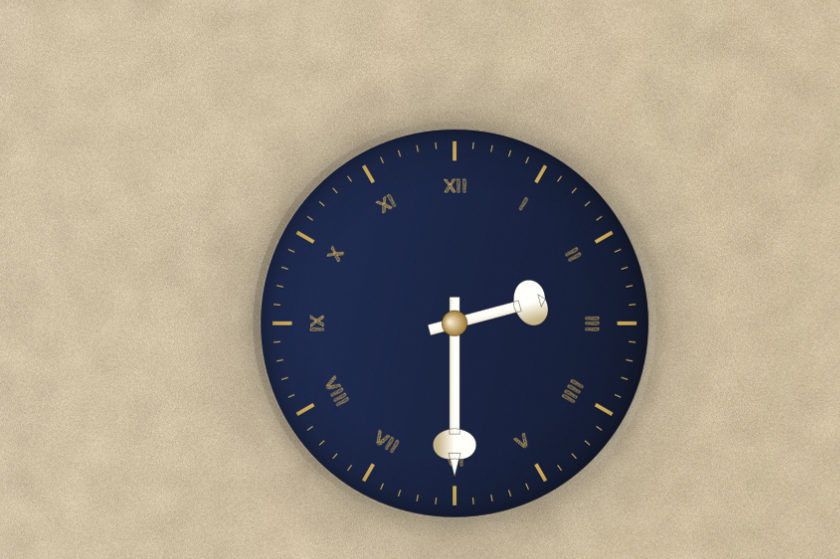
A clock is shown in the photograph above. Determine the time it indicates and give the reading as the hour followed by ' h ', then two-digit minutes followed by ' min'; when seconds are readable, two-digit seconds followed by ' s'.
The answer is 2 h 30 min
